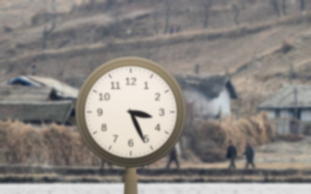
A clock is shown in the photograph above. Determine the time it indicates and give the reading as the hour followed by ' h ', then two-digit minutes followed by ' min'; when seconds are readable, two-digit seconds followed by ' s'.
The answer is 3 h 26 min
